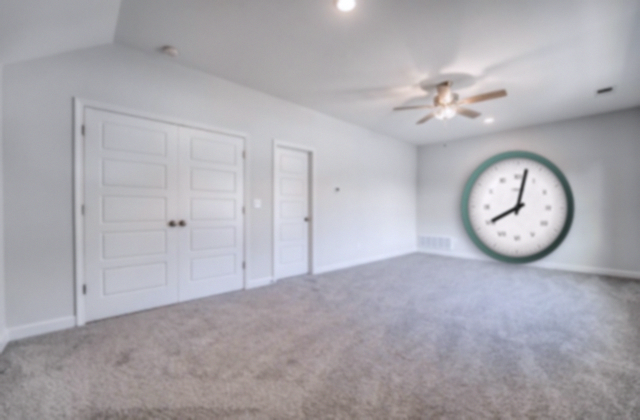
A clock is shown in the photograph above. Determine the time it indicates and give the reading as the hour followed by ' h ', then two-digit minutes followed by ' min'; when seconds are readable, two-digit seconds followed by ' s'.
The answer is 8 h 02 min
